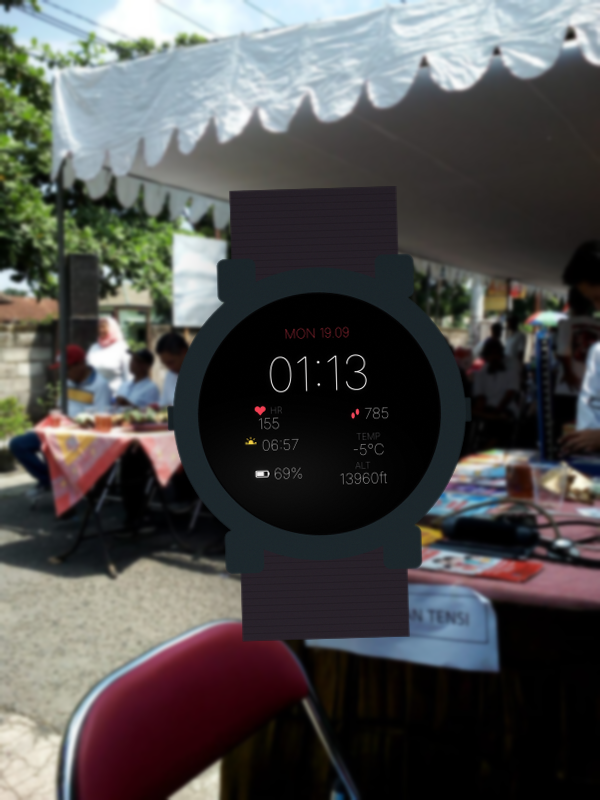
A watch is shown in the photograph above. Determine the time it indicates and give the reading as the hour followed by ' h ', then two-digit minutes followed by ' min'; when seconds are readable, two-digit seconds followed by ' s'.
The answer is 1 h 13 min
